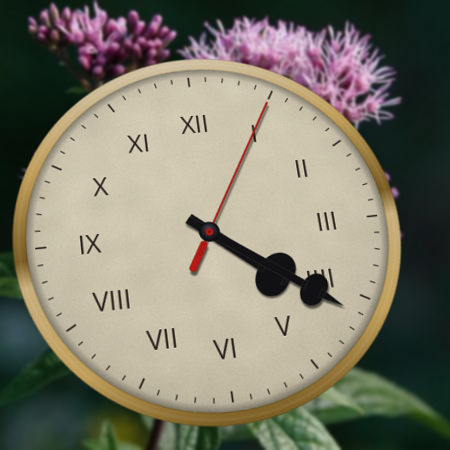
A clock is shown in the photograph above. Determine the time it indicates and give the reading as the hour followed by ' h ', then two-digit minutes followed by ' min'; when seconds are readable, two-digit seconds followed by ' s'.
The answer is 4 h 21 min 05 s
